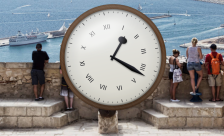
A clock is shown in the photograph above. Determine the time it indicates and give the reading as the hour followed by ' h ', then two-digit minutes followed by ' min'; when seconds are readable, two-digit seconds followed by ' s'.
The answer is 1 h 22 min
